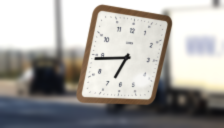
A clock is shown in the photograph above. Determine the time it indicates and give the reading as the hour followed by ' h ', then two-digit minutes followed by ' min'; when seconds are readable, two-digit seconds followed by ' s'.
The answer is 6 h 44 min
